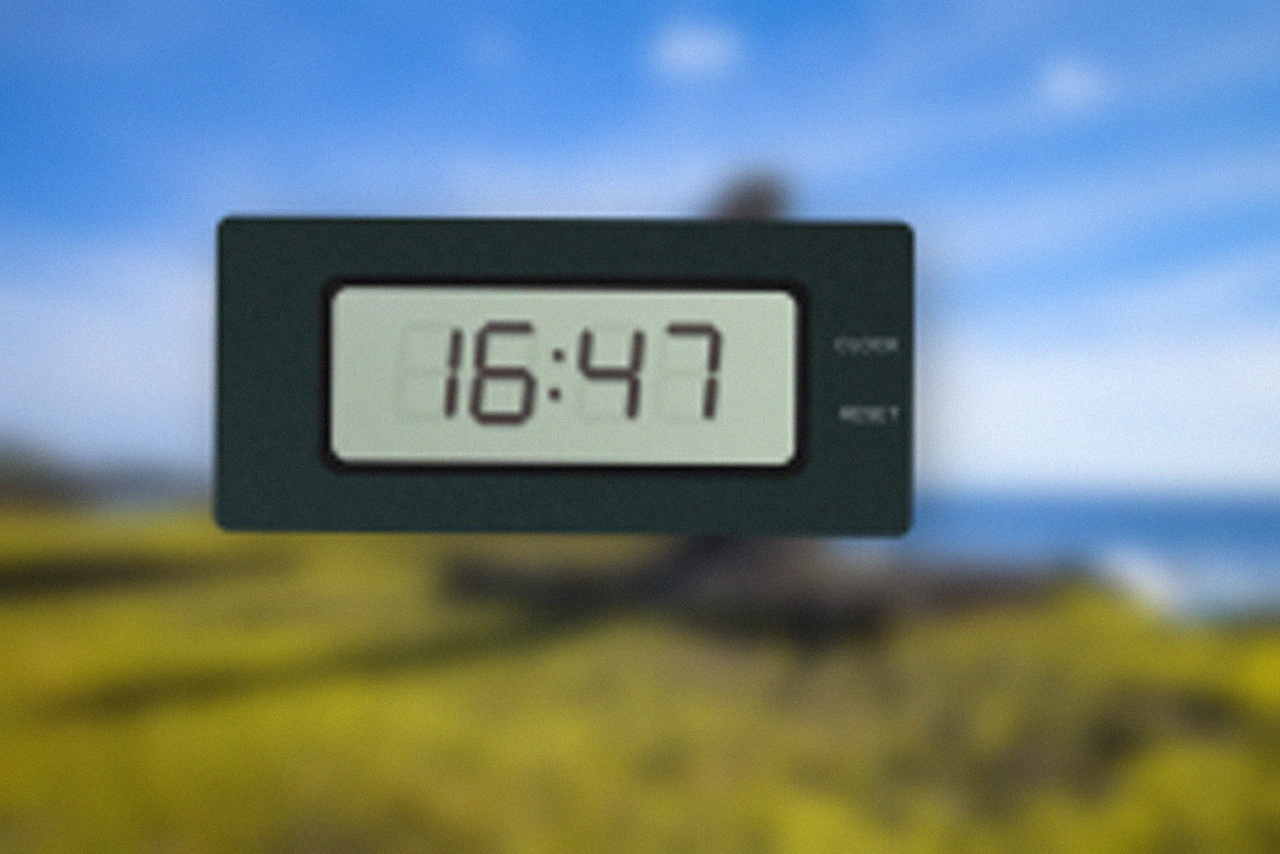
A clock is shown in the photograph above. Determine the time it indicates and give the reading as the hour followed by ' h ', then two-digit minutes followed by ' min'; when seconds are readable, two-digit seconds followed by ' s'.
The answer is 16 h 47 min
